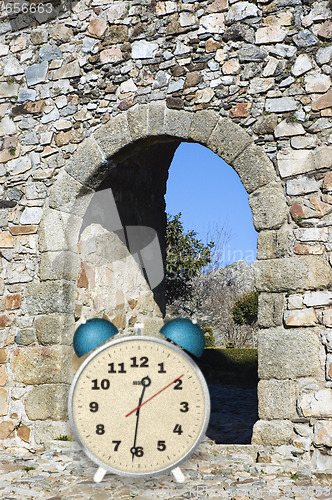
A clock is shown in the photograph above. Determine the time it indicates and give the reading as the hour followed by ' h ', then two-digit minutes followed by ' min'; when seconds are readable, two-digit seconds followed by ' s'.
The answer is 12 h 31 min 09 s
